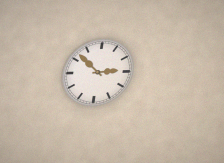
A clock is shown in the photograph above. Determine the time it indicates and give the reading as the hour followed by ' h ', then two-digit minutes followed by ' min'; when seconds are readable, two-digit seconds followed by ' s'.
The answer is 2 h 52 min
